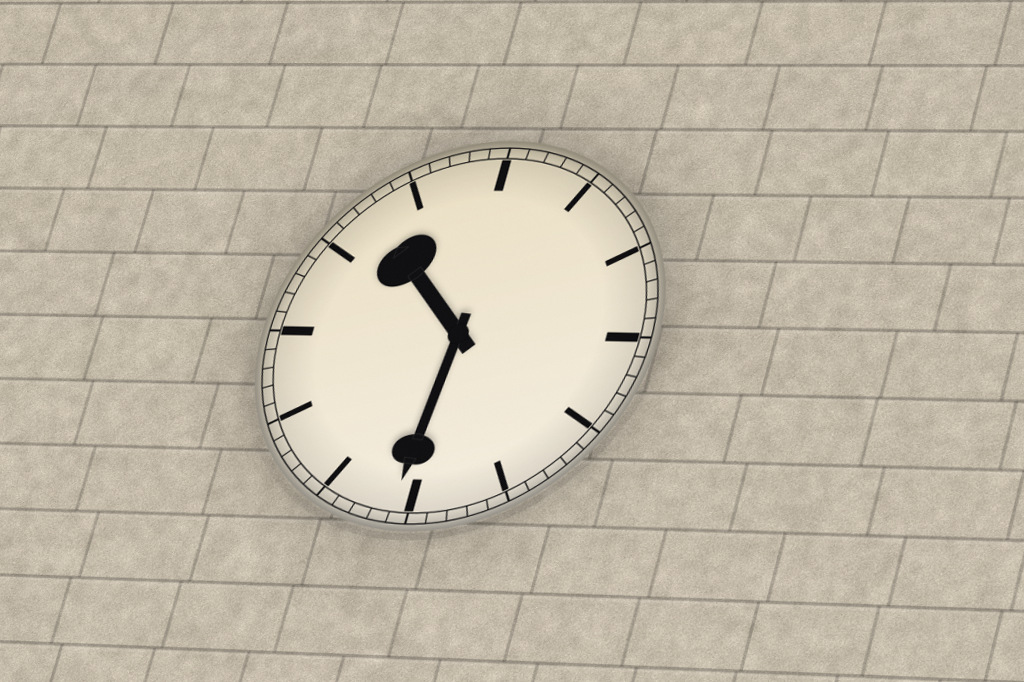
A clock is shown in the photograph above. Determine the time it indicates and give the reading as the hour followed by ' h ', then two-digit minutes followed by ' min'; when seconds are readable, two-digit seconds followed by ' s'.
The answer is 10 h 31 min
